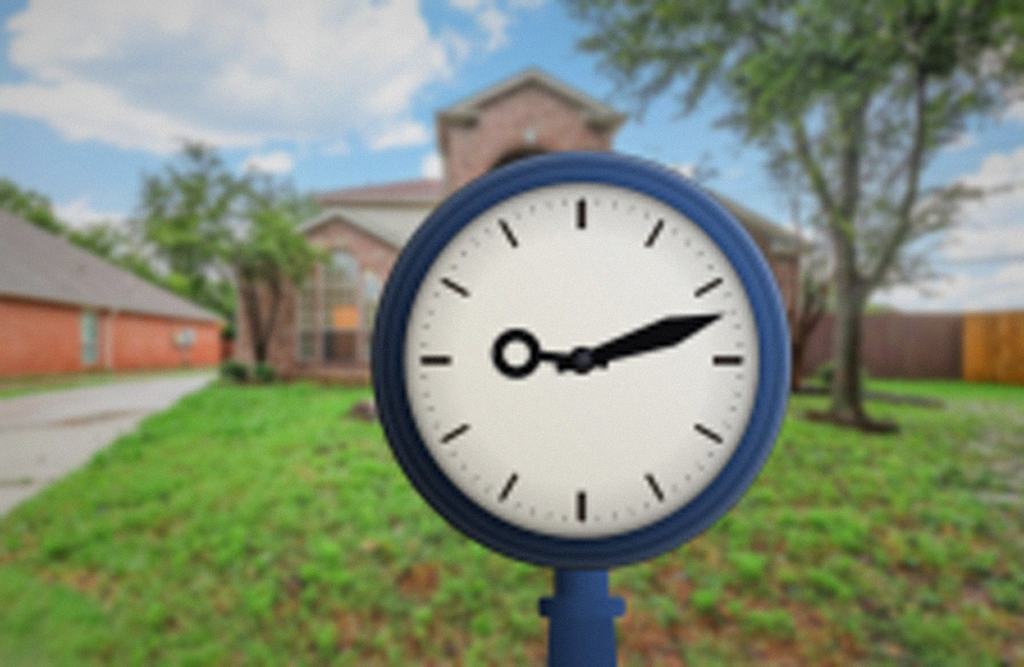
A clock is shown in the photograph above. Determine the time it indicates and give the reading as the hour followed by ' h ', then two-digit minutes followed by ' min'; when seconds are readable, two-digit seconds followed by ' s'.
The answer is 9 h 12 min
